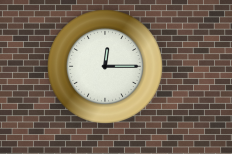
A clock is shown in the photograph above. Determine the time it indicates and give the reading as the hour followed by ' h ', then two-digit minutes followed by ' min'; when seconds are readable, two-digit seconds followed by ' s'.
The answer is 12 h 15 min
